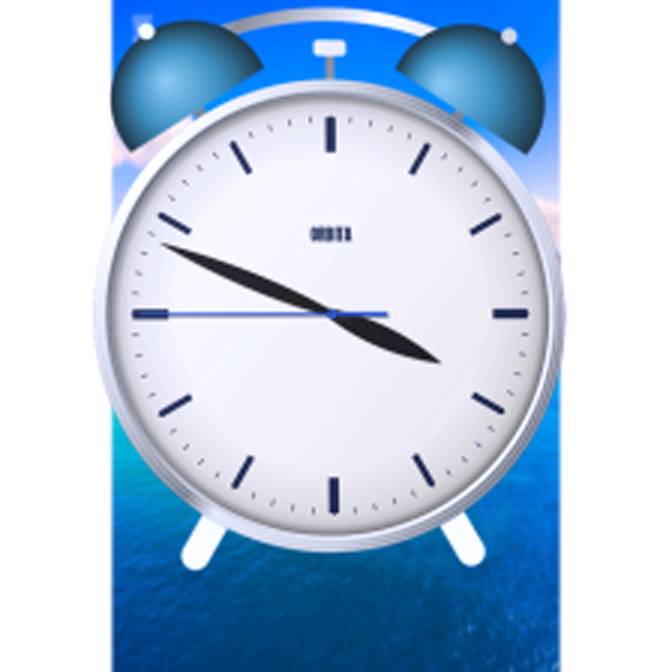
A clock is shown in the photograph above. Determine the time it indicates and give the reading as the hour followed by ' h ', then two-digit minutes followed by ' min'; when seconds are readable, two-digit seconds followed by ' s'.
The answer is 3 h 48 min 45 s
